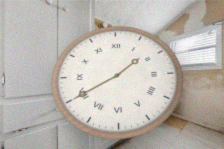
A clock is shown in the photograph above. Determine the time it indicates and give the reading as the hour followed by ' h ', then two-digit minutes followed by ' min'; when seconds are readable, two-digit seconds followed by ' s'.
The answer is 1 h 40 min
